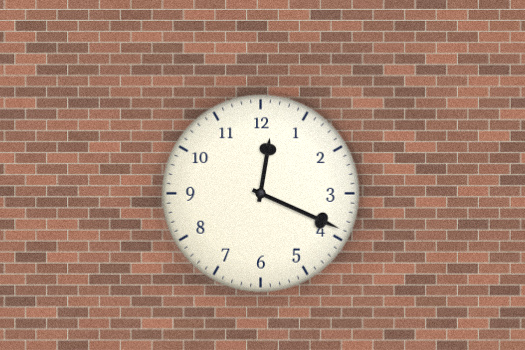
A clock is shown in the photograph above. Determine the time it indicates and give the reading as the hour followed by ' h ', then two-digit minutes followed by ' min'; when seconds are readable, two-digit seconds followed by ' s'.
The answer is 12 h 19 min
